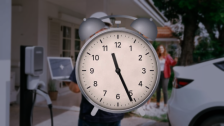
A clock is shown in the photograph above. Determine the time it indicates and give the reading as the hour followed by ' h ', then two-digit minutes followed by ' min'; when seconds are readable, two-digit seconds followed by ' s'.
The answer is 11 h 26 min
